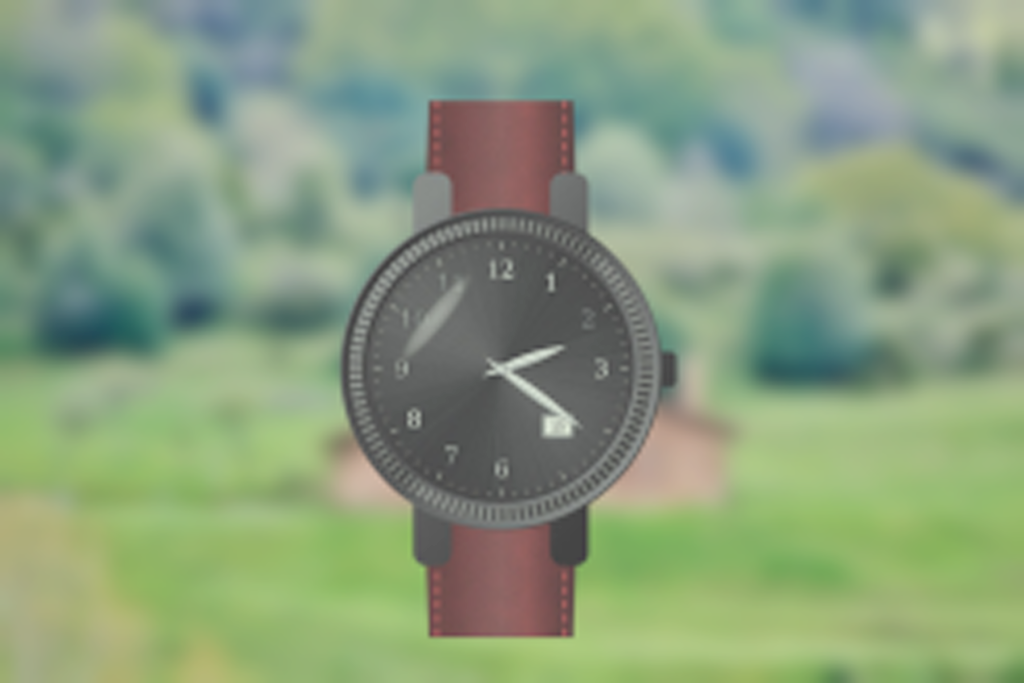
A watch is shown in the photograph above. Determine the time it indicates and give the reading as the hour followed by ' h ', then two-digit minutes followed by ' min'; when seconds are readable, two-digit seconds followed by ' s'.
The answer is 2 h 21 min
